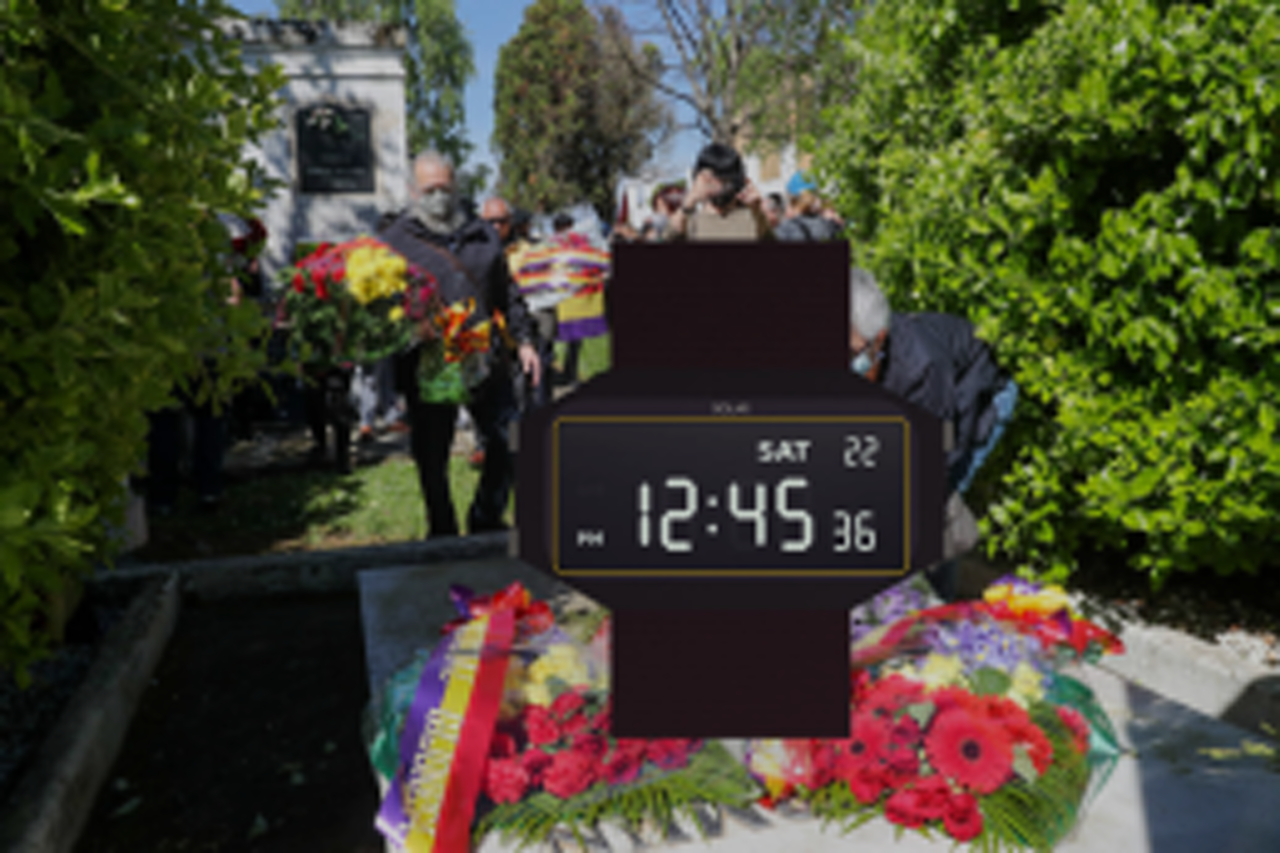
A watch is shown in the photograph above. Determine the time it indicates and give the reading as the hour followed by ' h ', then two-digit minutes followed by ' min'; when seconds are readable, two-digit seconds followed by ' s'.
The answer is 12 h 45 min 36 s
